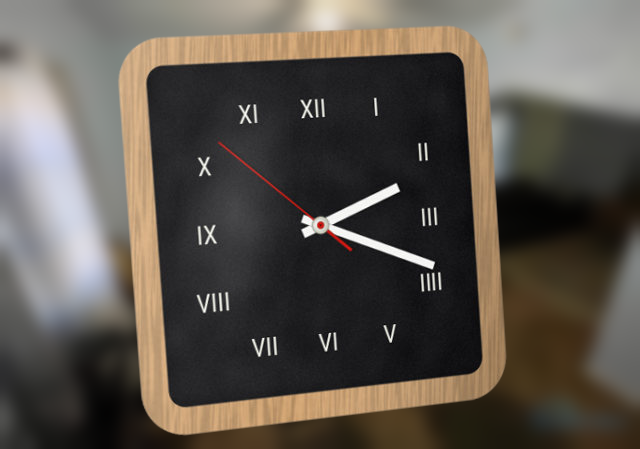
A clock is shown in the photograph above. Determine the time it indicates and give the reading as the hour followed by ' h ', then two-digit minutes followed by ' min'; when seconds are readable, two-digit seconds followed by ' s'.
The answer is 2 h 18 min 52 s
